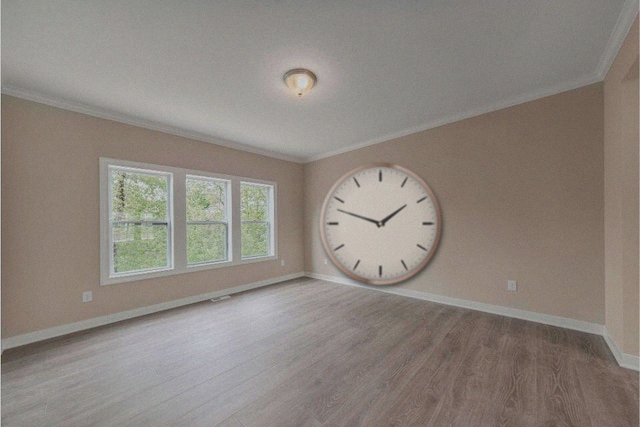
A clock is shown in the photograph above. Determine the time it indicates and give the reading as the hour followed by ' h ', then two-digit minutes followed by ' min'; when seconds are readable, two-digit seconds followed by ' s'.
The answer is 1 h 48 min
